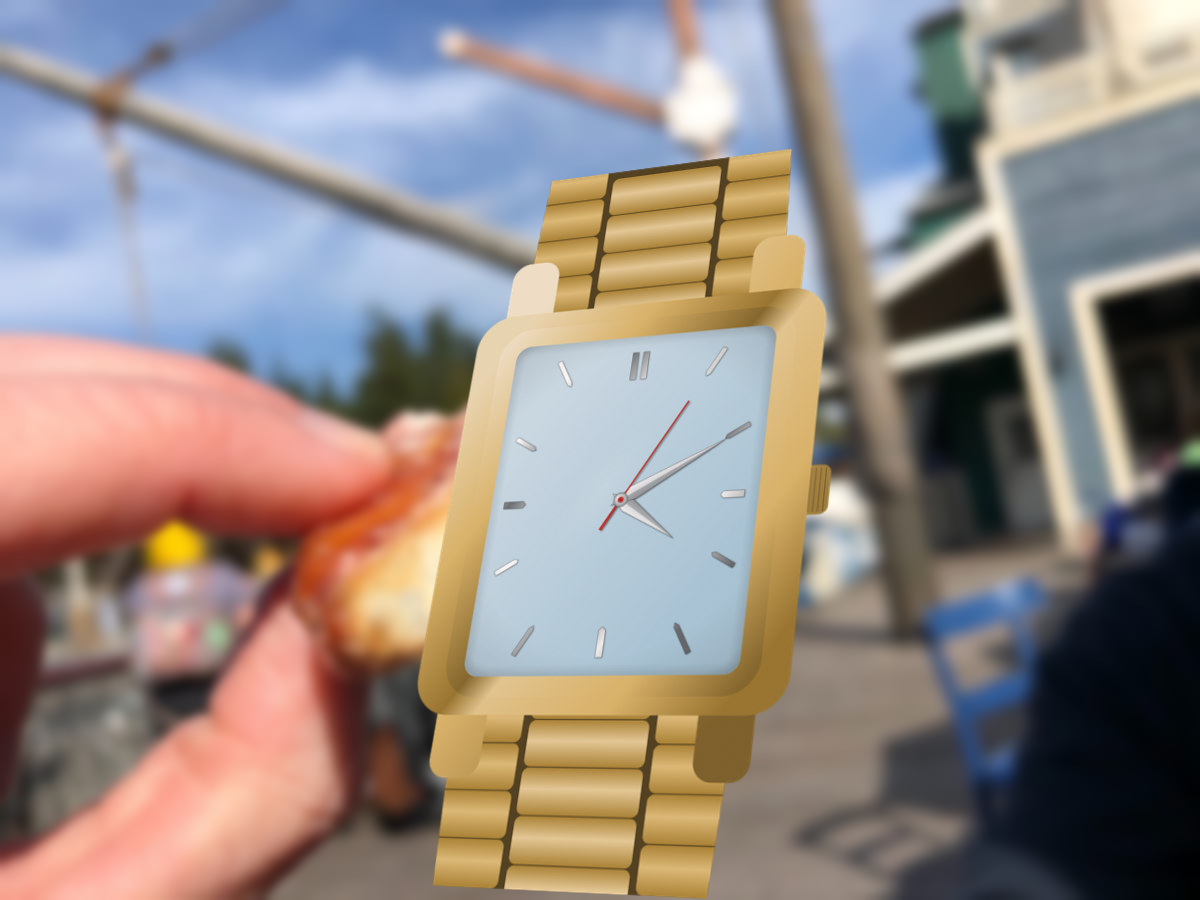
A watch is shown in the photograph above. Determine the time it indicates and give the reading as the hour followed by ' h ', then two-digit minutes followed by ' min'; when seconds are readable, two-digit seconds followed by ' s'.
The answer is 4 h 10 min 05 s
